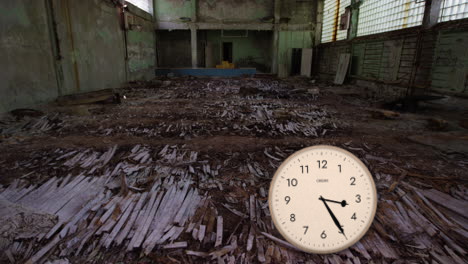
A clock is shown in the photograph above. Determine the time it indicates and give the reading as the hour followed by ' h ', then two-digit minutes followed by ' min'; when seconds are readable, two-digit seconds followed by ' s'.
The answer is 3 h 25 min
